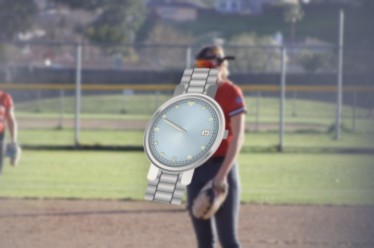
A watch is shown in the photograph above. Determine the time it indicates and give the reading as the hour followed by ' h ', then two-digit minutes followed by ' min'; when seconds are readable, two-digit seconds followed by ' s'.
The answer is 9 h 49 min
